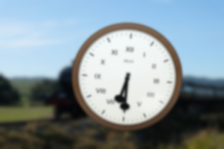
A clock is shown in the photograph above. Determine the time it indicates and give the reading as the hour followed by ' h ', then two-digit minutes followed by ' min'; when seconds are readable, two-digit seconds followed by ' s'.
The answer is 6 h 30 min
